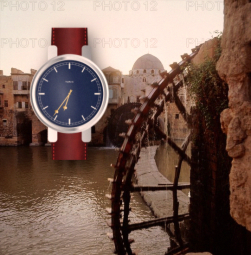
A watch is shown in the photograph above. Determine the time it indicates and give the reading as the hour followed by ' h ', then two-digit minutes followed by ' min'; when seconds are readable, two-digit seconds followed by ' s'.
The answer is 6 h 36 min
